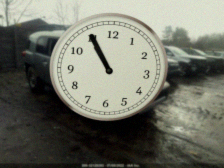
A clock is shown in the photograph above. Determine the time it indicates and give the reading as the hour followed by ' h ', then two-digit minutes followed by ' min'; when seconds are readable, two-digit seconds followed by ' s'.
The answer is 10 h 55 min
